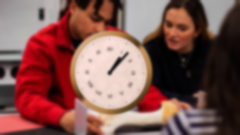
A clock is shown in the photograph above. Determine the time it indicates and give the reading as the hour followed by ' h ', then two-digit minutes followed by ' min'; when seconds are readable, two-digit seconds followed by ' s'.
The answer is 1 h 07 min
